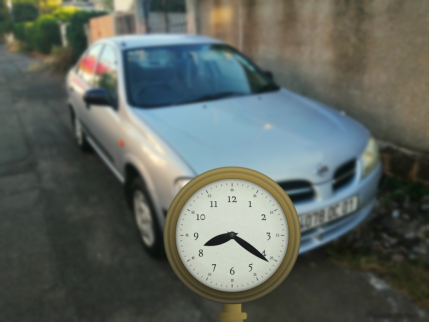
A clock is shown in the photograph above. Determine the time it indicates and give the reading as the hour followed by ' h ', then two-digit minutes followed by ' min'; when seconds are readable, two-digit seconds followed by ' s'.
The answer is 8 h 21 min
